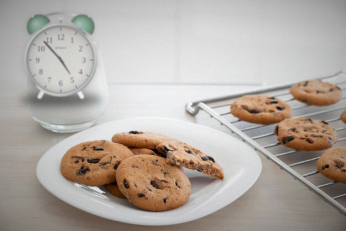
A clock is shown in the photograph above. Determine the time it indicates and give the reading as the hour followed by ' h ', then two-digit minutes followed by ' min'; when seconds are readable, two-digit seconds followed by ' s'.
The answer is 4 h 53 min
